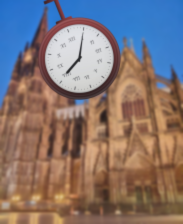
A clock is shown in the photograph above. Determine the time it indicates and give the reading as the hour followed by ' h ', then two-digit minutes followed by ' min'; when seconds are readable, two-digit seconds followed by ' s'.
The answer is 8 h 05 min
